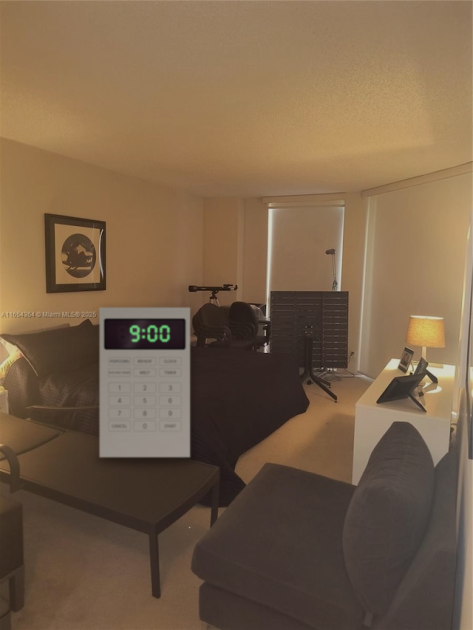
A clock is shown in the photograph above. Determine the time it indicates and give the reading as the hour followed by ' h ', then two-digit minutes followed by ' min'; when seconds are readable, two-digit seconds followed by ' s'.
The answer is 9 h 00 min
